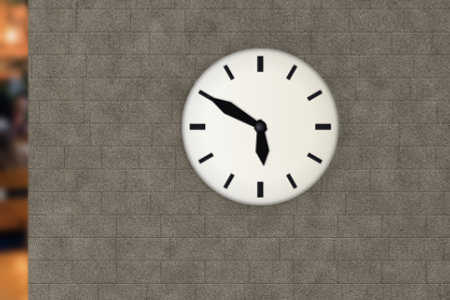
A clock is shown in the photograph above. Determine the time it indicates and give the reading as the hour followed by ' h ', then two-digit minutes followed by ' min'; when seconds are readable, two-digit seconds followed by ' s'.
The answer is 5 h 50 min
